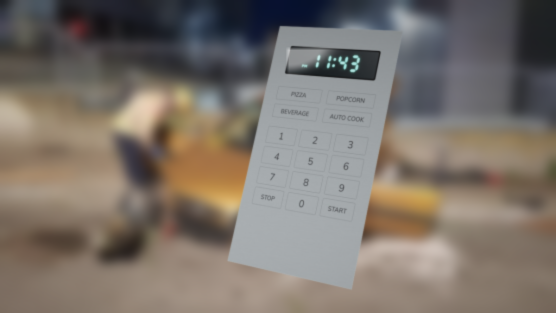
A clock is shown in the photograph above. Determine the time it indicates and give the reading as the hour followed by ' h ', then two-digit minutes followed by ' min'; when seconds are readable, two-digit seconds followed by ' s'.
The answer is 11 h 43 min
